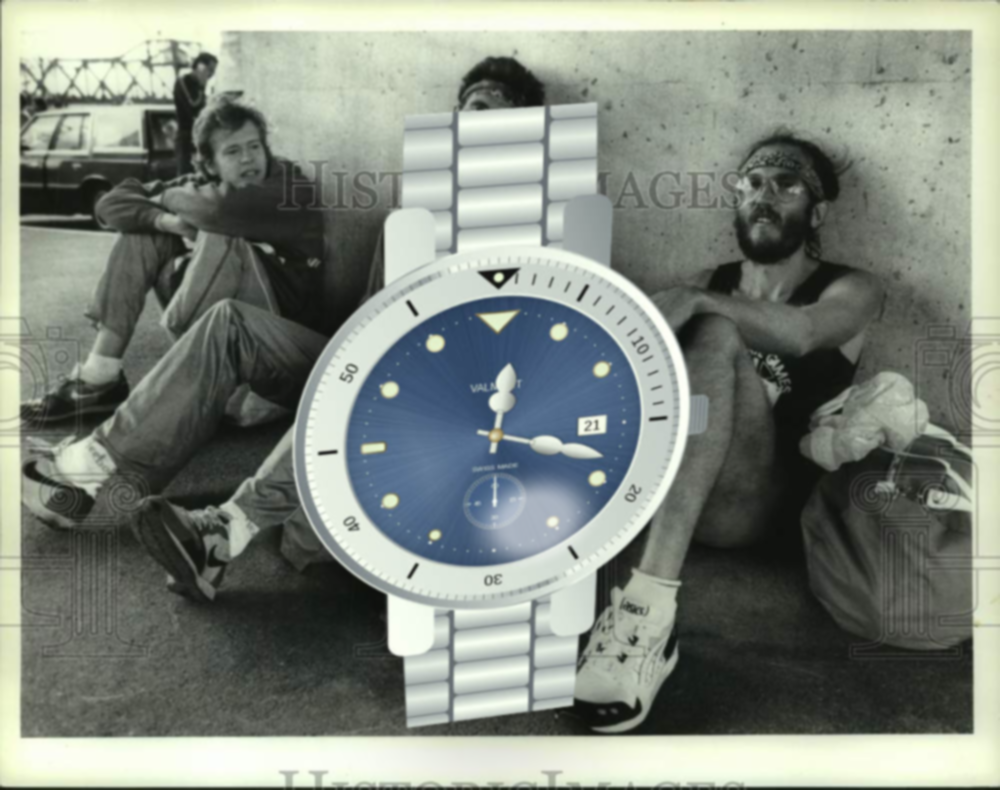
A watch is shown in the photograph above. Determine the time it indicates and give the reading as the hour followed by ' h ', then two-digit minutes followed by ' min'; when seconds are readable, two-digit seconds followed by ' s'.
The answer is 12 h 18 min
